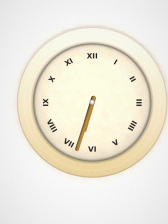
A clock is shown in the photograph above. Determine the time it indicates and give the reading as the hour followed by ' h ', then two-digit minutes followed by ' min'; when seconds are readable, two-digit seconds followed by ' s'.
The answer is 6 h 33 min
